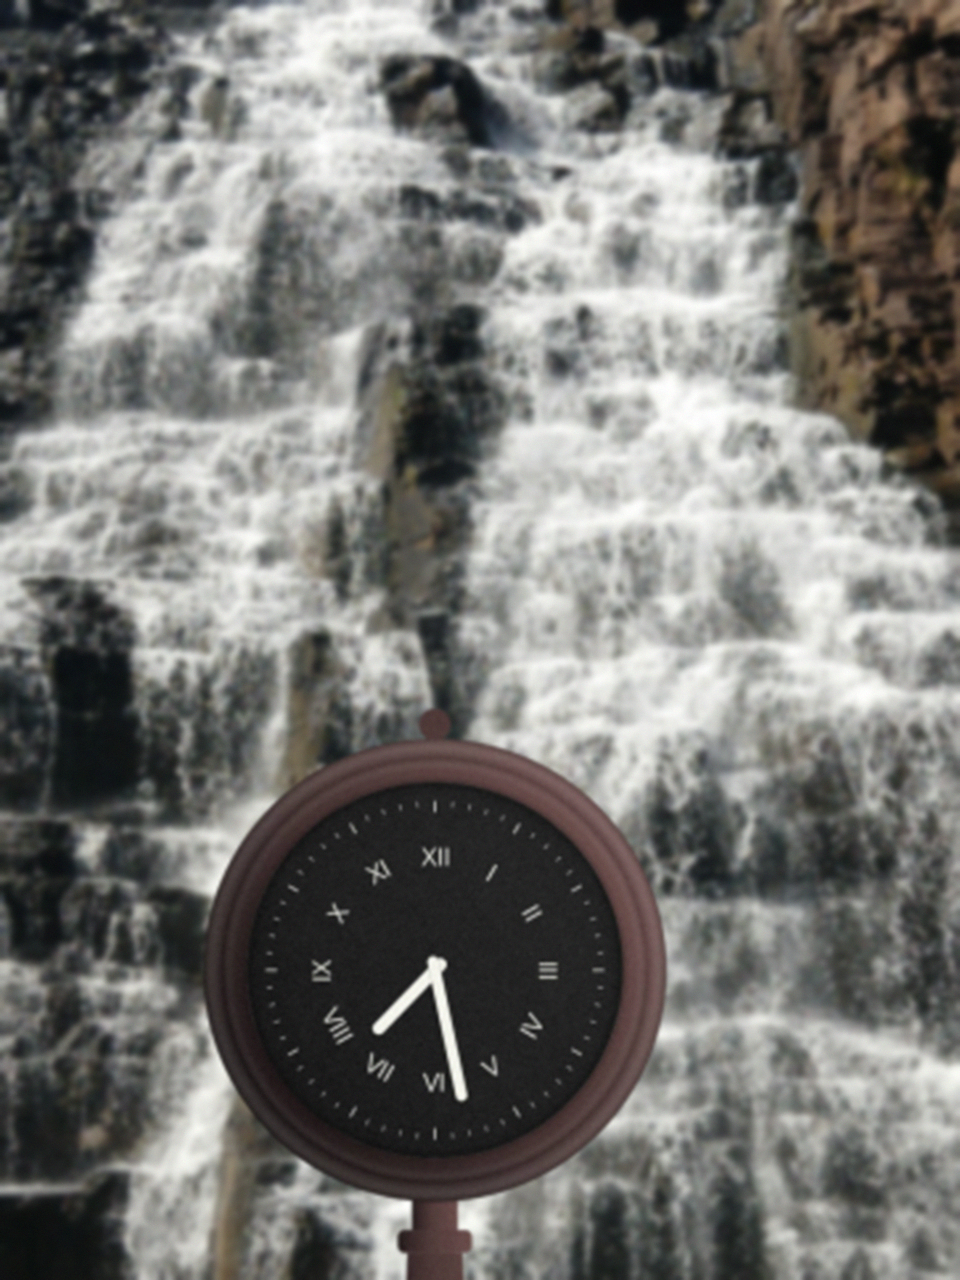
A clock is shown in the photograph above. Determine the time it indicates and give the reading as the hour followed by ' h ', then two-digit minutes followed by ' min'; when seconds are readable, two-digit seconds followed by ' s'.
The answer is 7 h 28 min
